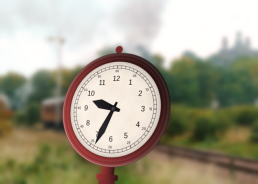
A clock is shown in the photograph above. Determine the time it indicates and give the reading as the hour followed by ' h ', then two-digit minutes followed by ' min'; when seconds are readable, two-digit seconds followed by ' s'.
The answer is 9 h 34 min
